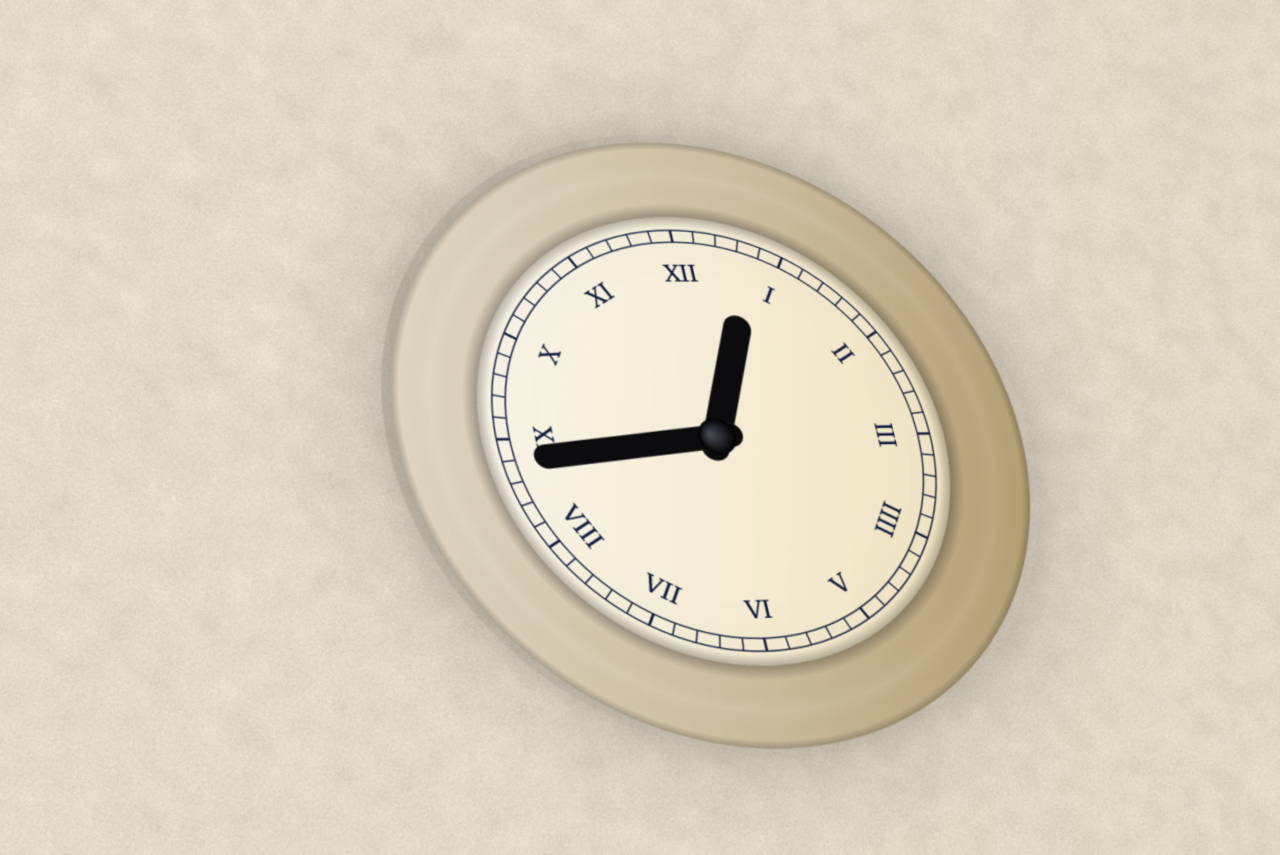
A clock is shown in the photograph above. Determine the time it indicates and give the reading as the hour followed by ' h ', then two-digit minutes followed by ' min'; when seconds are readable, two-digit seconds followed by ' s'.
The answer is 12 h 44 min
